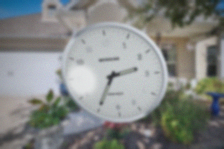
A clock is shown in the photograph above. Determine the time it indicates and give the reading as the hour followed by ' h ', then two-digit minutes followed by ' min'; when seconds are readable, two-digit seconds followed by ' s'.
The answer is 2 h 35 min
